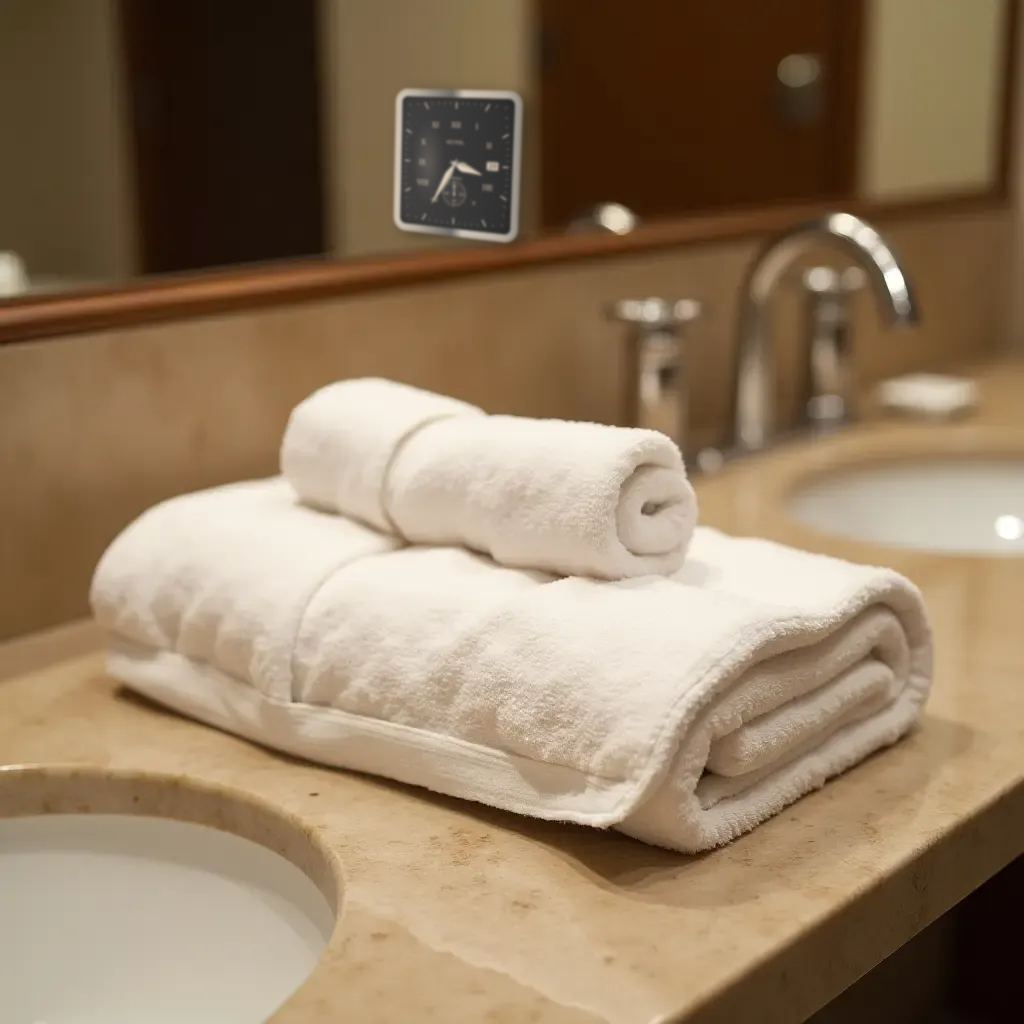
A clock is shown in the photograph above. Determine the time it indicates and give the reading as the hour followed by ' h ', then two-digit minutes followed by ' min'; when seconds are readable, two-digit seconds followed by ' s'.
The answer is 3 h 35 min
